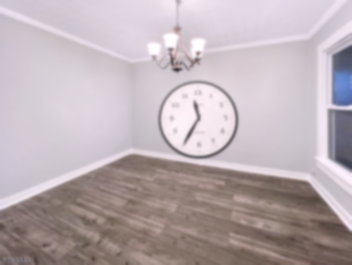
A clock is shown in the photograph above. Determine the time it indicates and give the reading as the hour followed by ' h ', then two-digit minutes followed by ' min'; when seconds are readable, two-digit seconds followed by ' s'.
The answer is 11 h 35 min
